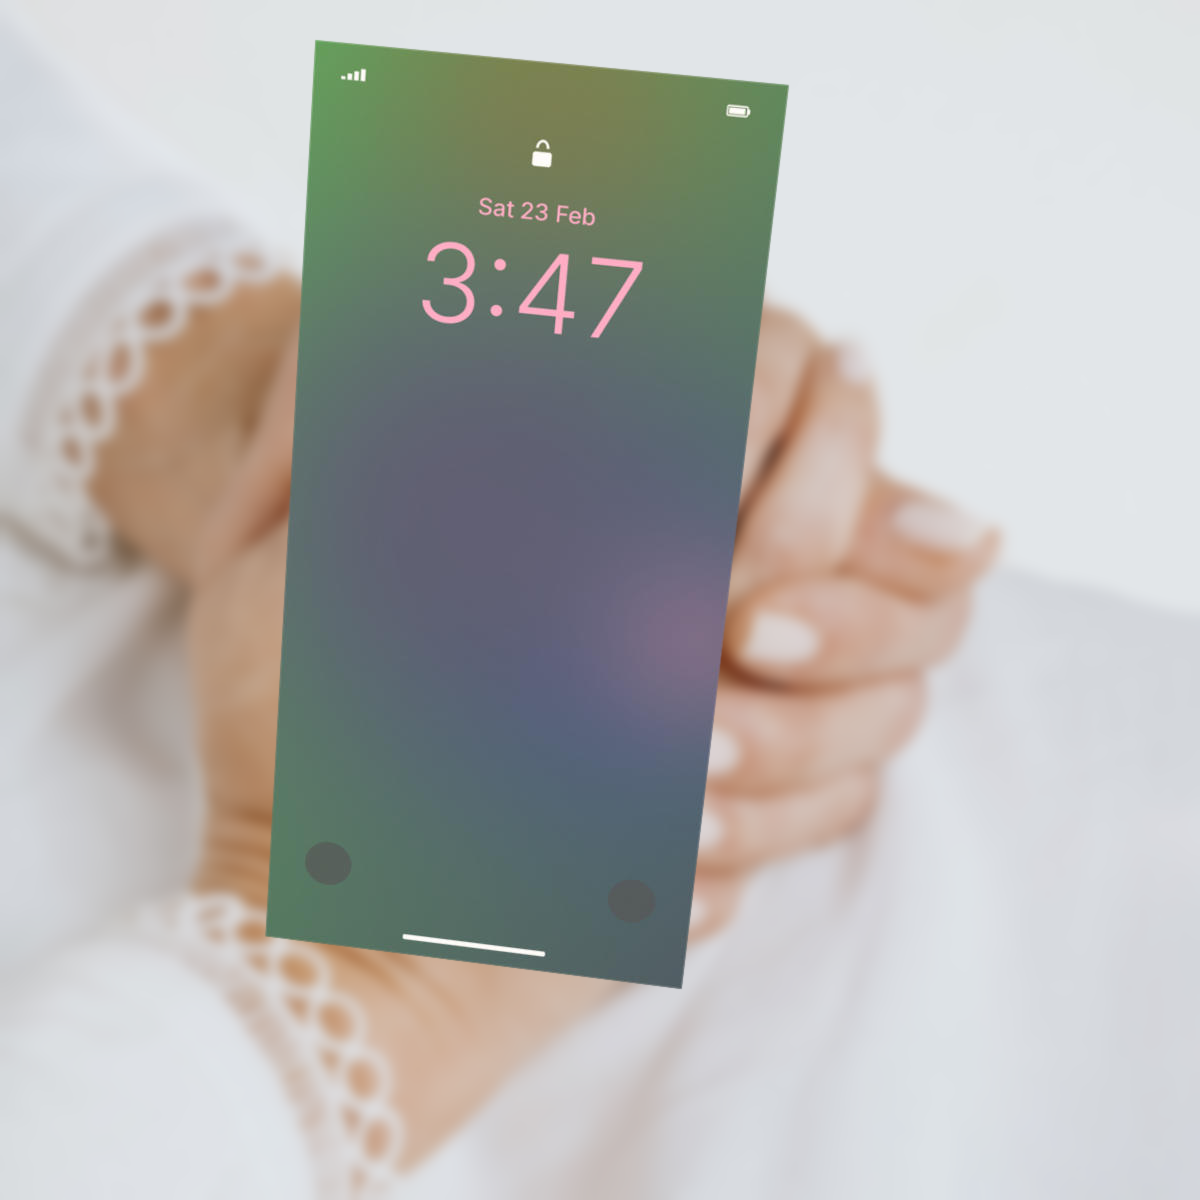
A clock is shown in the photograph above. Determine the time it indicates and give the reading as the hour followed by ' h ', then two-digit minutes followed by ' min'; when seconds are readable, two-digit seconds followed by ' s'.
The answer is 3 h 47 min
